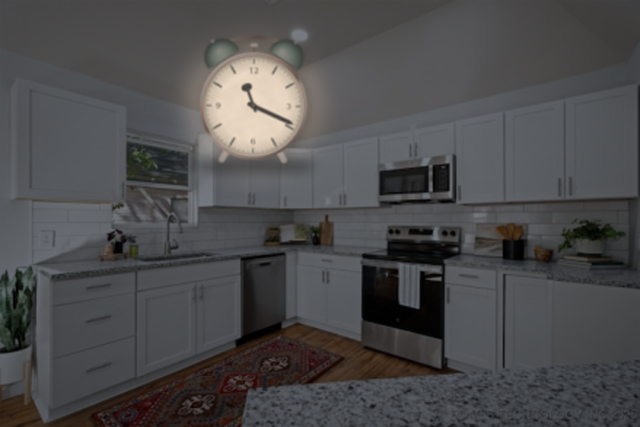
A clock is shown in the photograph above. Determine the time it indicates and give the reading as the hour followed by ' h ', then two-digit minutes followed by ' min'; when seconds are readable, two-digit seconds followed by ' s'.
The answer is 11 h 19 min
